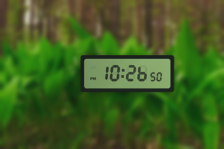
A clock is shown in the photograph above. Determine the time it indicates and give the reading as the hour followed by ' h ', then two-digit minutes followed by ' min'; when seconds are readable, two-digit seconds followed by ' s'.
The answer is 10 h 26 min 50 s
